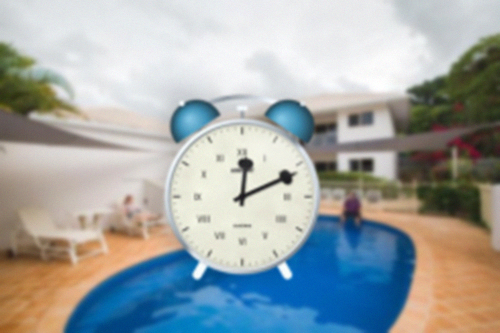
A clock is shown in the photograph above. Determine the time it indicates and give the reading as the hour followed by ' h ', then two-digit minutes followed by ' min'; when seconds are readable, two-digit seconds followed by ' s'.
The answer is 12 h 11 min
